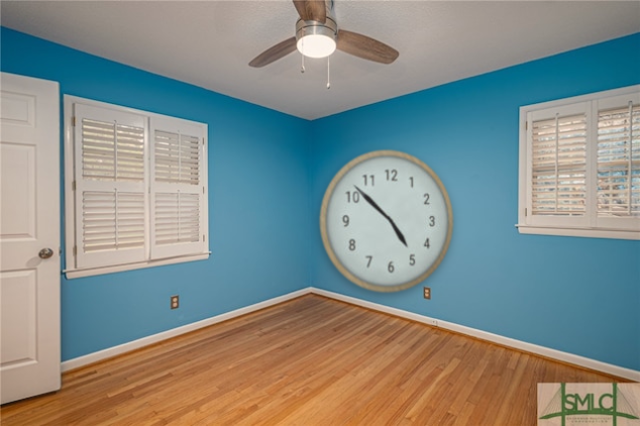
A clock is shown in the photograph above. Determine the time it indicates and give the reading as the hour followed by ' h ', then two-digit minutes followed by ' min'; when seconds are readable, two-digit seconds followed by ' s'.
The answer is 4 h 52 min
